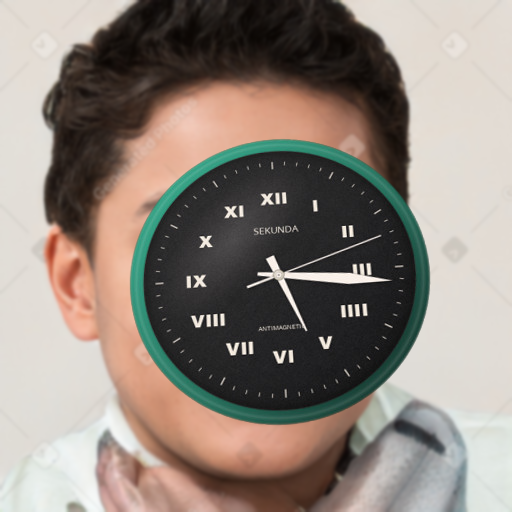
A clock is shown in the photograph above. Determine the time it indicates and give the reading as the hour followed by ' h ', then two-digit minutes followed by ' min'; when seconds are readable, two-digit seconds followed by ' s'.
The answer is 5 h 16 min 12 s
